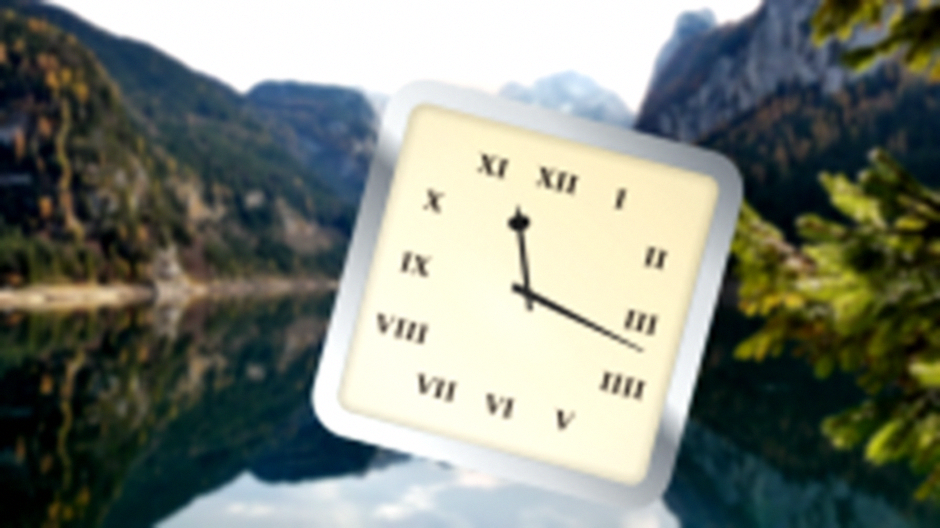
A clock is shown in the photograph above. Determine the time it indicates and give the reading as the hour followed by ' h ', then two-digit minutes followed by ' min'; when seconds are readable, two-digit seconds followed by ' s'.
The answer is 11 h 17 min
